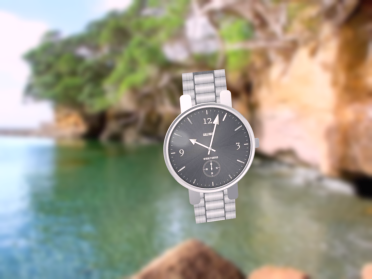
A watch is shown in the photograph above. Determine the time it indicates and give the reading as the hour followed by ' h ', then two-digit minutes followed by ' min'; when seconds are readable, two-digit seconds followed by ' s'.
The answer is 10 h 03 min
